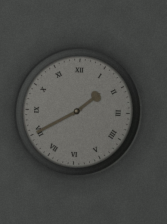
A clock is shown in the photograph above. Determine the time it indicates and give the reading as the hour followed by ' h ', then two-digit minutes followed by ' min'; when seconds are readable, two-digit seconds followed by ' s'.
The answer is 1 h 40 min
